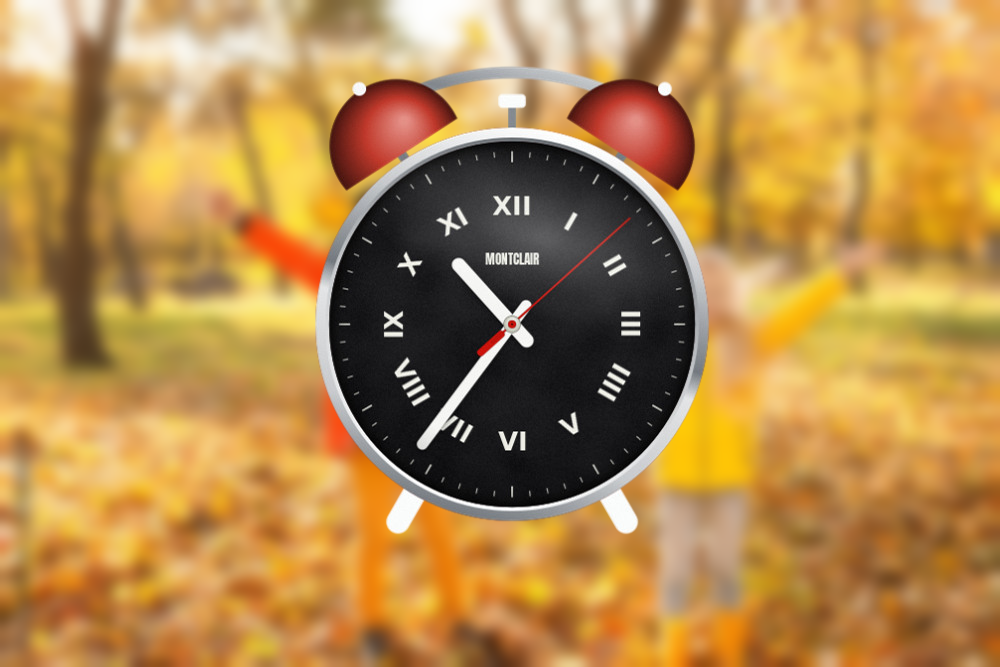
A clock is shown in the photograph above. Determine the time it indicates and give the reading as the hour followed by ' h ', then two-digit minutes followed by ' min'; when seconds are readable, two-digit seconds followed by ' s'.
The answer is 10 h 36 min 08 s
